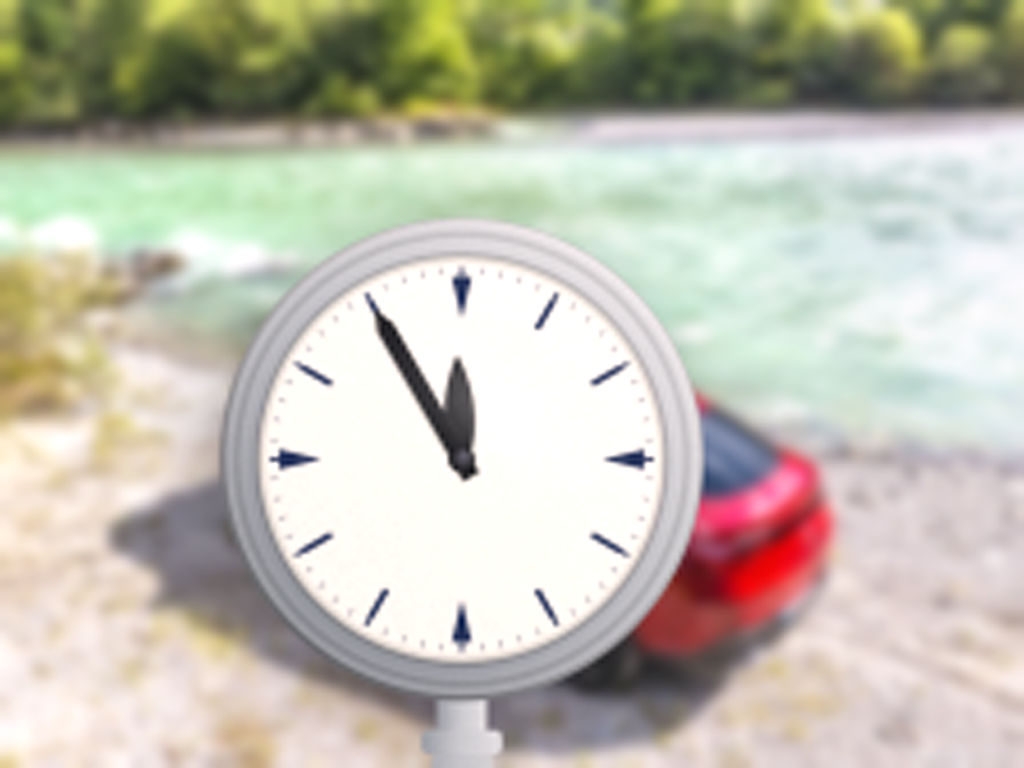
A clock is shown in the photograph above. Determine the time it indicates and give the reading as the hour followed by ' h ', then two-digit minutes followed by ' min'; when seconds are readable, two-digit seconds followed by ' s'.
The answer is 11 h 55 min
